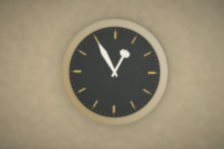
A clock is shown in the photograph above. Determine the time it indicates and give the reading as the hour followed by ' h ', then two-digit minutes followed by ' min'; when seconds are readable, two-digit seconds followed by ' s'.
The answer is 12 h 55 min
